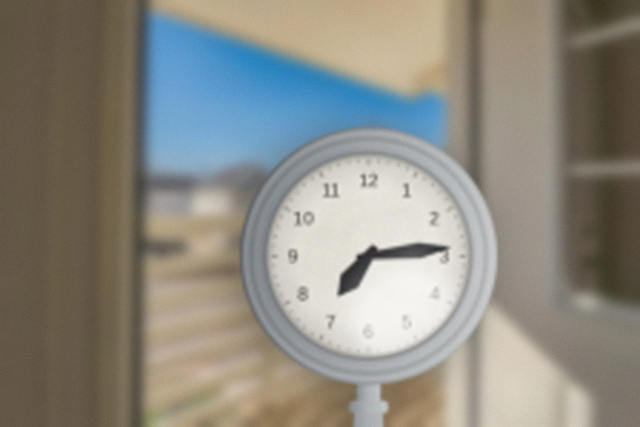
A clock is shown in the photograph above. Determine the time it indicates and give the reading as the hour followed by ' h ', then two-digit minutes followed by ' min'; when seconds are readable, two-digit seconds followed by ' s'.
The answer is 7 h 14 min
